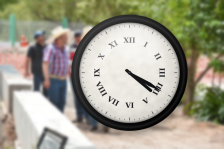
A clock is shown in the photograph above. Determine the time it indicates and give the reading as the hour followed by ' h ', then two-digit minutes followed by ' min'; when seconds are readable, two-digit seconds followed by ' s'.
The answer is 4 h 20 min
